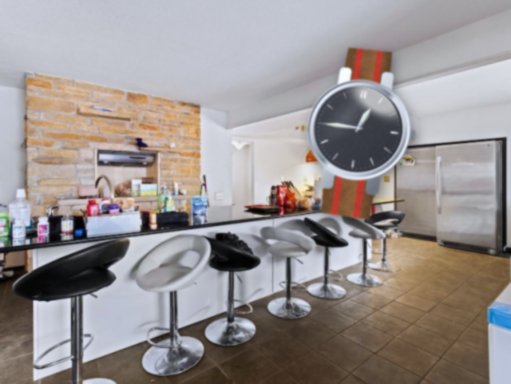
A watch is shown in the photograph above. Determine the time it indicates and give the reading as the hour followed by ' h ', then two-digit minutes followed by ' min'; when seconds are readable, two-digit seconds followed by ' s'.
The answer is 12 h 45 min
